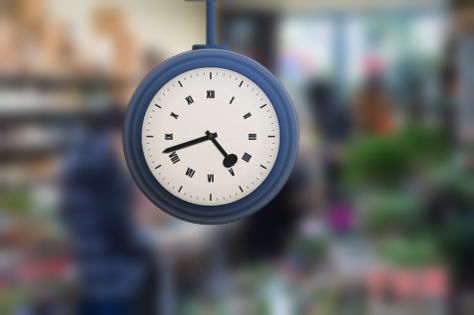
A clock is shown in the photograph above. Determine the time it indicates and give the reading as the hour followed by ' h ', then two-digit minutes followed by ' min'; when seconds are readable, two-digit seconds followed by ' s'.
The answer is 4 h 42 min
